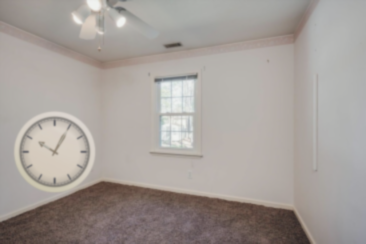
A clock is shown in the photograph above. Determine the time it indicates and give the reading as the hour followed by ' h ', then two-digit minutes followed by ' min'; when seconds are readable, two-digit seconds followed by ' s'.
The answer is 10 h 05 min
